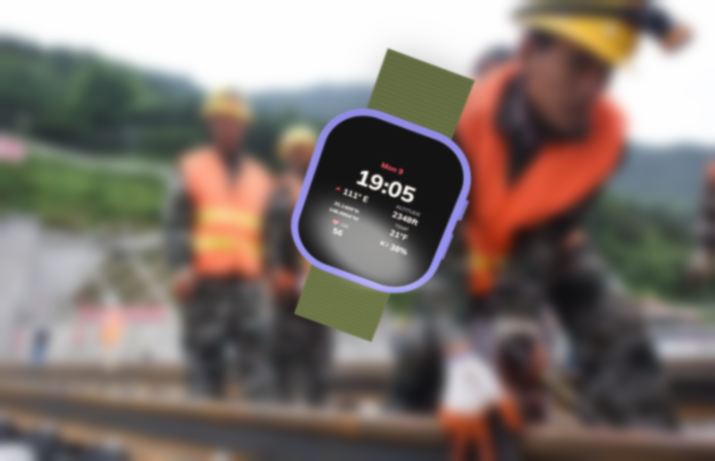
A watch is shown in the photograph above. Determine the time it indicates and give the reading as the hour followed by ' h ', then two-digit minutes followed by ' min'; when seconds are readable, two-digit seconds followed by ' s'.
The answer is 19 h 05 min
